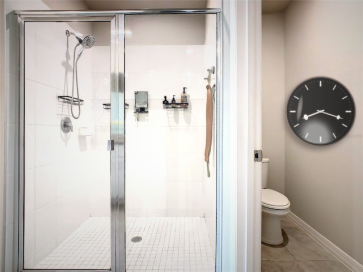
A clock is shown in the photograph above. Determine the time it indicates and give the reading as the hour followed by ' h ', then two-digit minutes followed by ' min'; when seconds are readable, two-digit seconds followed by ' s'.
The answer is 8 h 18 min
